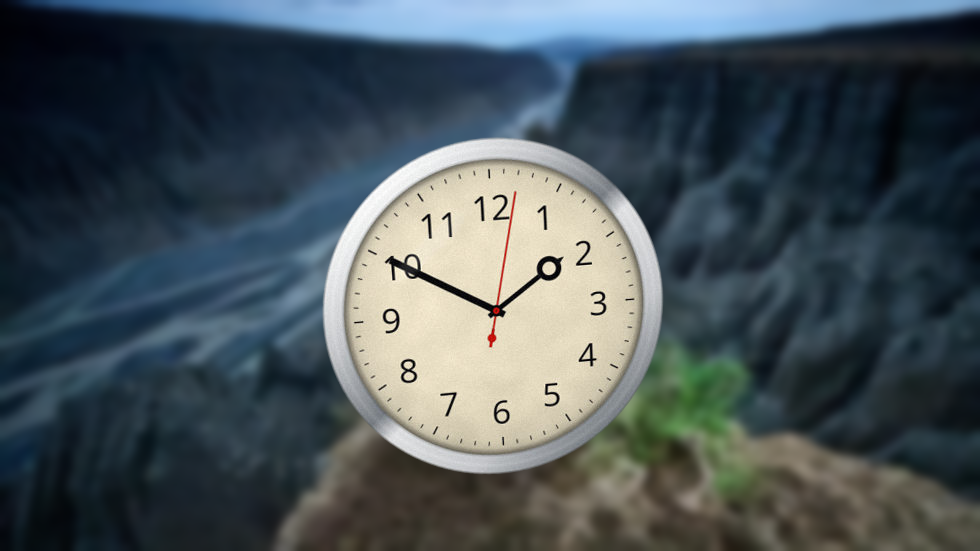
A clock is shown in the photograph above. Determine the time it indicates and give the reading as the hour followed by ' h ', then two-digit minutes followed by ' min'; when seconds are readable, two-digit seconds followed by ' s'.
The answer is 1 h 50 min 02 s
